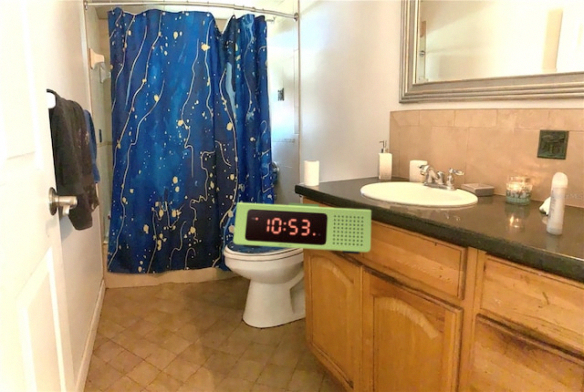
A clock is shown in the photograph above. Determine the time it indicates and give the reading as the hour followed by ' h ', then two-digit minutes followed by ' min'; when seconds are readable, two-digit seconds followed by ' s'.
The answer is 10 h 53 min
